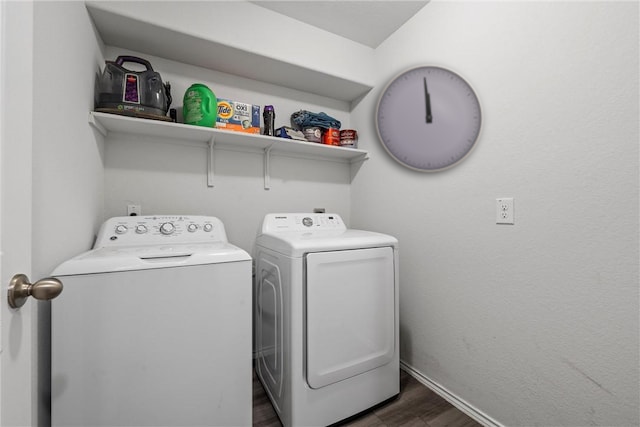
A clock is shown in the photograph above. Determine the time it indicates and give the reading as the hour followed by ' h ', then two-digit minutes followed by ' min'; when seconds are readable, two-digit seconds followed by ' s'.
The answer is 11 h 59 min
